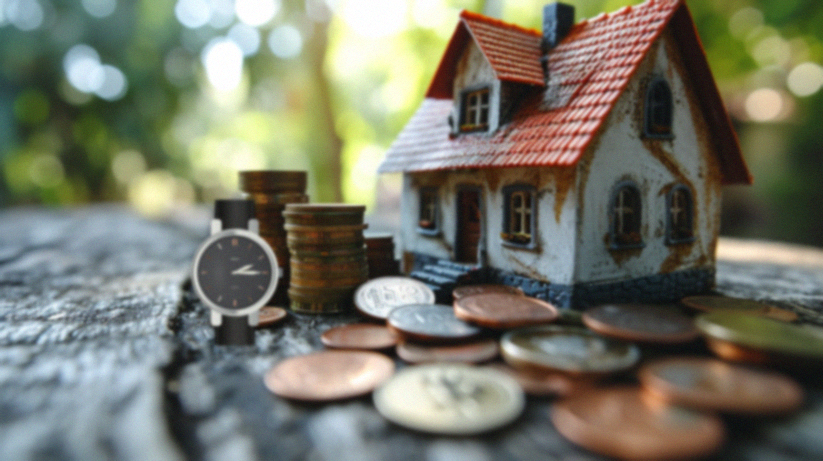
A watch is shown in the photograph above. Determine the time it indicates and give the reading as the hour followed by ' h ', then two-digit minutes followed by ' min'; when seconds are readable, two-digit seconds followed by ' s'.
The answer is 2 h 15 min
